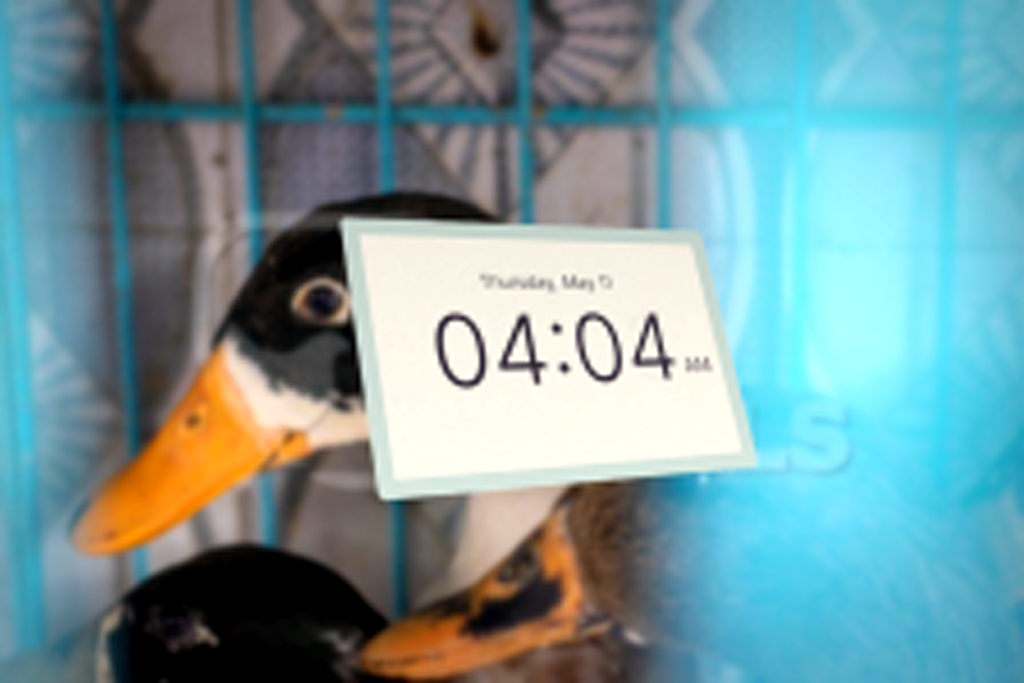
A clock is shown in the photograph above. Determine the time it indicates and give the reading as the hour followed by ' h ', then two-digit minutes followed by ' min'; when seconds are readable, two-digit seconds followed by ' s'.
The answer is 4 h 04 min
